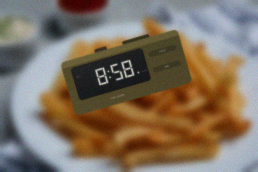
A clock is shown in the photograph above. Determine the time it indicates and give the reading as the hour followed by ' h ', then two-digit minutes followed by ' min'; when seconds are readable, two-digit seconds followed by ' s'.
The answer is 8 h 58 min
